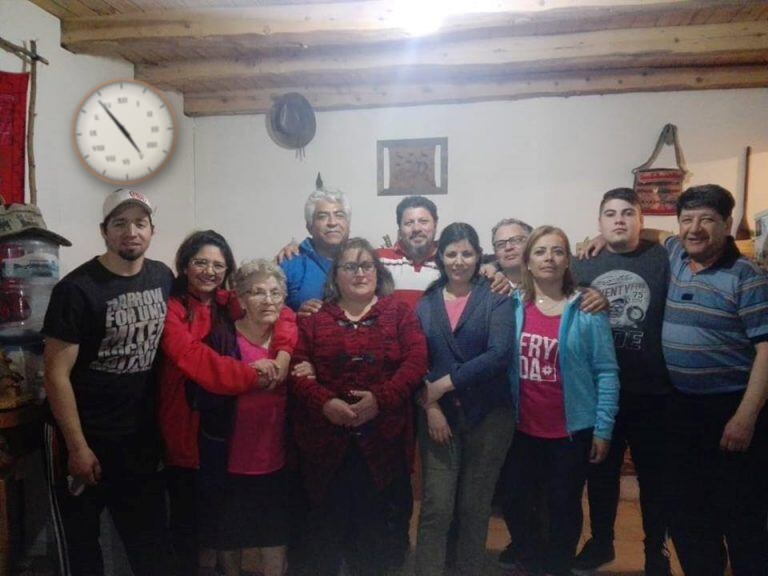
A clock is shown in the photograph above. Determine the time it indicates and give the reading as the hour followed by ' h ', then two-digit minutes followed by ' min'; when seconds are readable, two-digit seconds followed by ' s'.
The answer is 4 h 54 min
